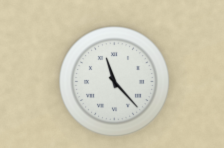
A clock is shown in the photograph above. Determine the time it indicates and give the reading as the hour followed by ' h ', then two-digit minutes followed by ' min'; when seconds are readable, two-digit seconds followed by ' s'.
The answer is 11 h 23 min
